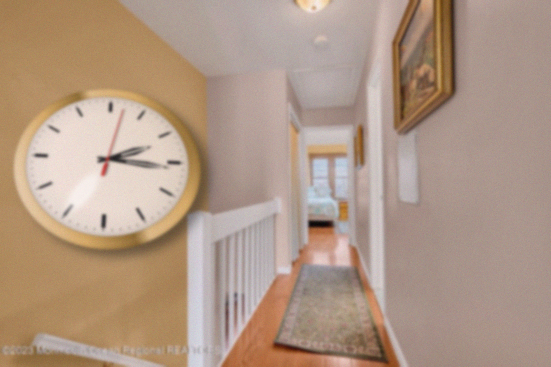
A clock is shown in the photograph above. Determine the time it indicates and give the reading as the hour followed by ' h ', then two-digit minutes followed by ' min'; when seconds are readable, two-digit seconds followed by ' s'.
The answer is 2 h 16 min 02 s
